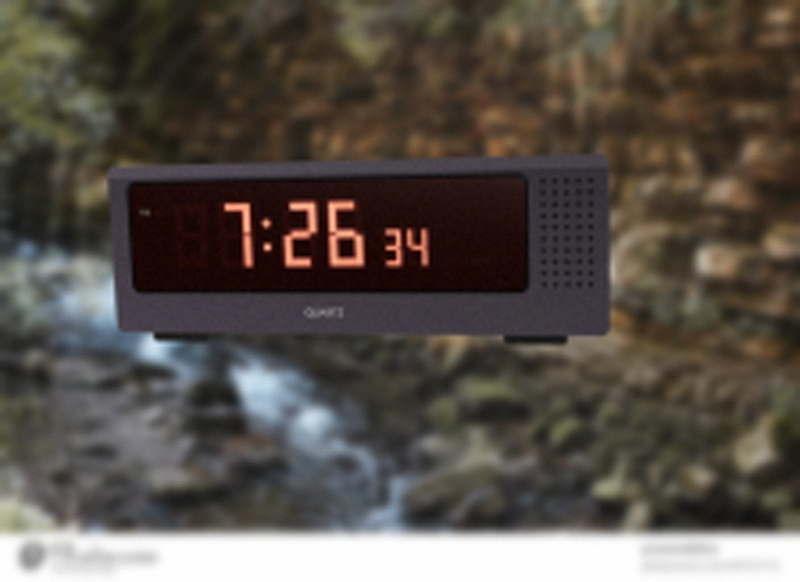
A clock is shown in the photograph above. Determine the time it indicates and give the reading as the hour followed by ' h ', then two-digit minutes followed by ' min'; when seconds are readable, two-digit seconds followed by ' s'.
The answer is 7 h 26 min 34 s
